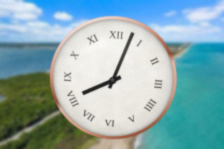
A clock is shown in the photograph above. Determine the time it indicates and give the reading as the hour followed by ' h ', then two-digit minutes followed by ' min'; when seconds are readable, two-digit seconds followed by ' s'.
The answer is 8 h 03 min
